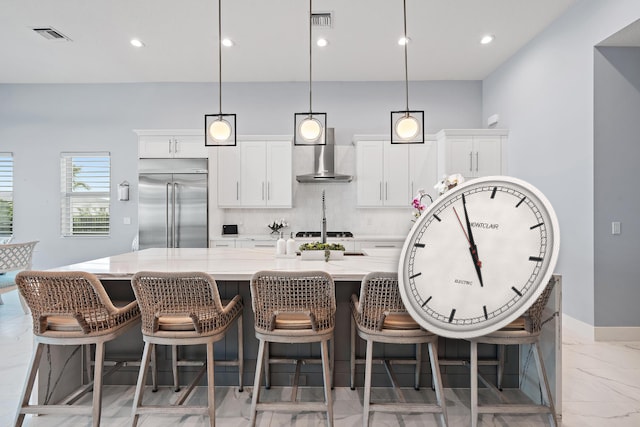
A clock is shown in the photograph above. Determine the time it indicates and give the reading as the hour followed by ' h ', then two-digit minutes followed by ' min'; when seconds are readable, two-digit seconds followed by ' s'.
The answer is 4 h 54 min 53 s
